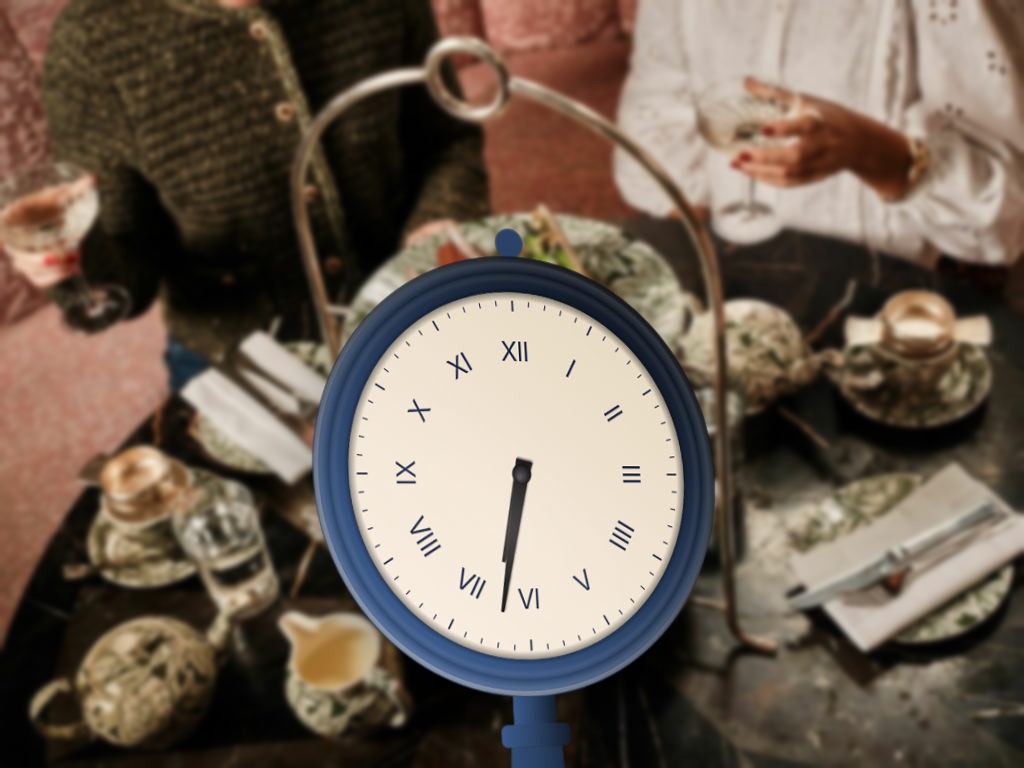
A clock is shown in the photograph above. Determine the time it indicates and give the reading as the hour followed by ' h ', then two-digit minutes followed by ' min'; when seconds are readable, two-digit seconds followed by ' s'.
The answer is 6 h 32 min
